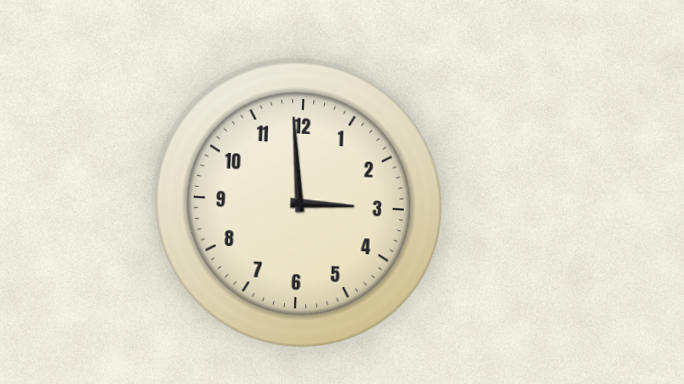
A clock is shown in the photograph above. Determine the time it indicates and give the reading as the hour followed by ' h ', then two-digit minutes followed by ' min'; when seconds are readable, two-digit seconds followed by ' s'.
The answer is 2 h 59 min
